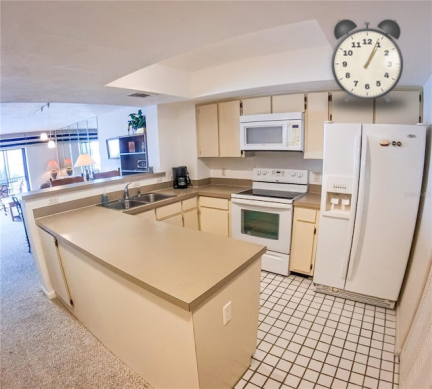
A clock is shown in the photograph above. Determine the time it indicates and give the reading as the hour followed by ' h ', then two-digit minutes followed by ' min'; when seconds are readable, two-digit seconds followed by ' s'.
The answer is 1 h 04 min
